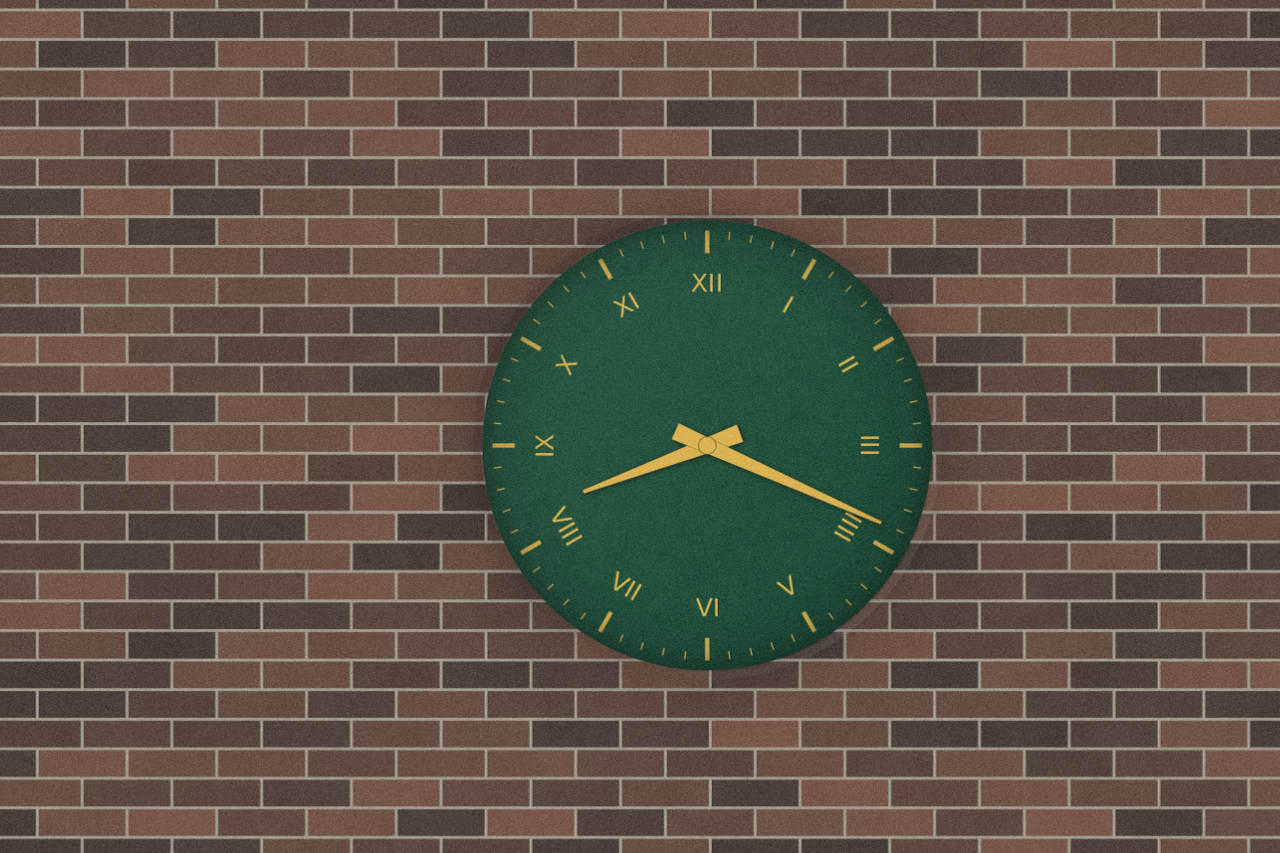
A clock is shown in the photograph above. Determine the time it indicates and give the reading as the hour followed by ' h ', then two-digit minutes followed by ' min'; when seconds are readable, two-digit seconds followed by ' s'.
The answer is 8 h 19 min
